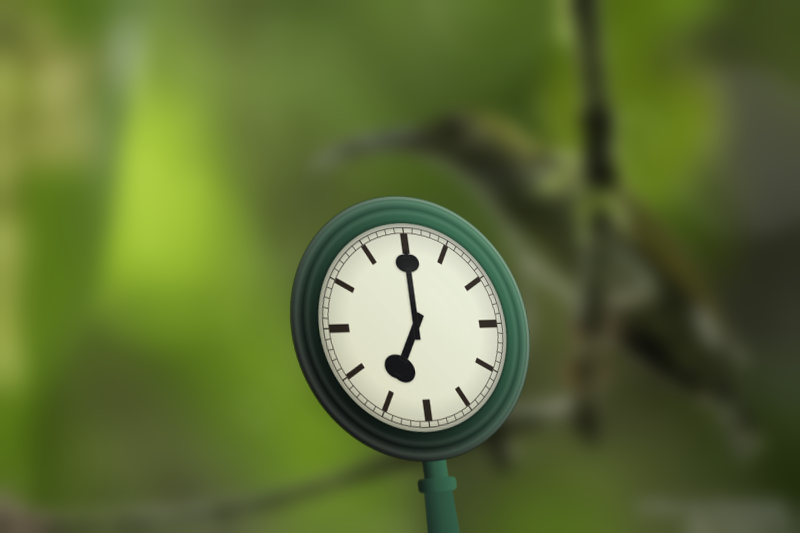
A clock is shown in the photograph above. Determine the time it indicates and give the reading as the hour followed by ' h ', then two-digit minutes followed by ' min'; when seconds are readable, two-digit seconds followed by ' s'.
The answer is 7 h 00 min
